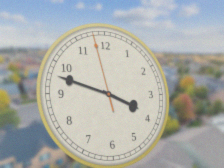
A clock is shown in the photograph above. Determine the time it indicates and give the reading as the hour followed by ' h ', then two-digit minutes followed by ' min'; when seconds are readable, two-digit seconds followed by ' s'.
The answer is 3 h 47 min 58 s
